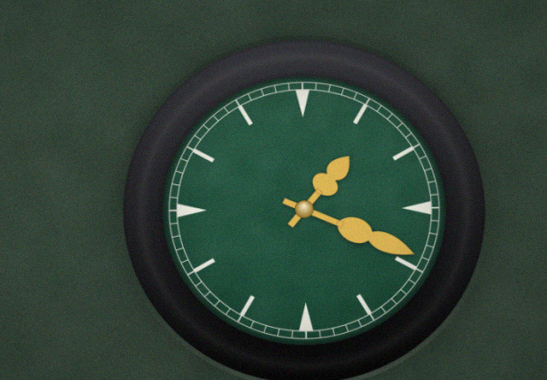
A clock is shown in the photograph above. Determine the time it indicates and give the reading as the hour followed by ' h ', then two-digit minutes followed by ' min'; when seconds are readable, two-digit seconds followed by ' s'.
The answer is 1 h 19 min
